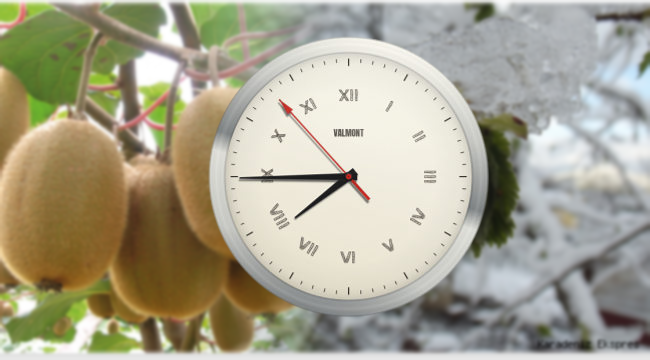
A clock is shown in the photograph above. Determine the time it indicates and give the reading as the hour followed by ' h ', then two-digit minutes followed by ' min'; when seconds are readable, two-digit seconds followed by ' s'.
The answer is 7 h 44 min 53 s
